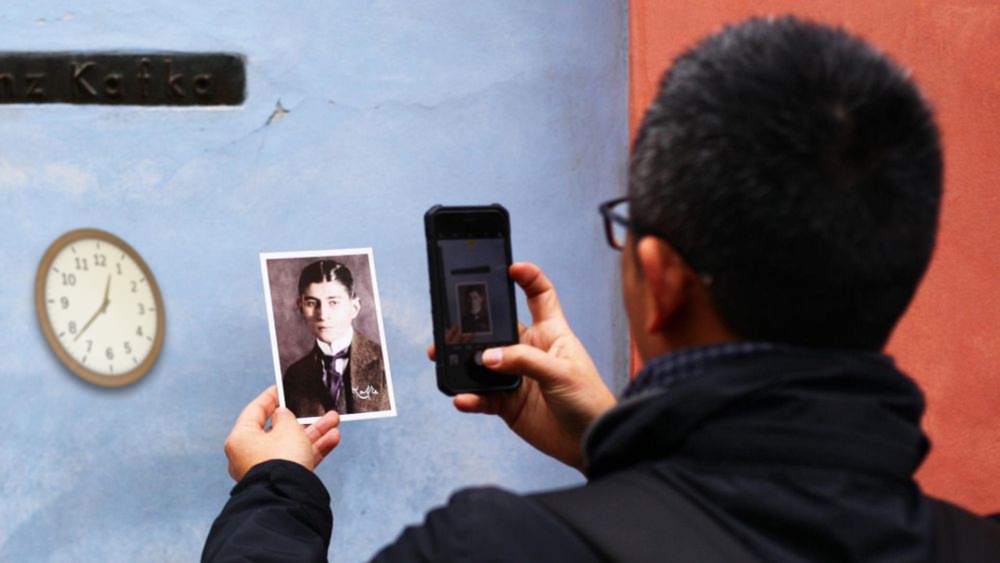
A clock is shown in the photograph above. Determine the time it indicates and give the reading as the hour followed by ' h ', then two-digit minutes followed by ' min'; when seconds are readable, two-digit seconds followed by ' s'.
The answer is 12 h 38 min
